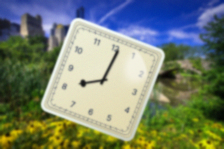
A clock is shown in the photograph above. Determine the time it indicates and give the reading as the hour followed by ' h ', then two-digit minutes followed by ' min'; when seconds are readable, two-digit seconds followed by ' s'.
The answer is 8 h 01 min
